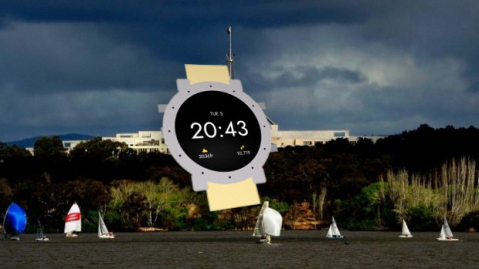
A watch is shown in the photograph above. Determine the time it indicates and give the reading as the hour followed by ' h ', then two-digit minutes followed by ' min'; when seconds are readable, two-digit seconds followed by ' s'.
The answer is 20 h 43 min
